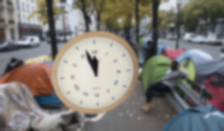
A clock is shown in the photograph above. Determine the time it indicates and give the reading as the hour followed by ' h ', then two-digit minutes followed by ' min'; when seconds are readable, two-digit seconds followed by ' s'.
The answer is 11 h 57 min
